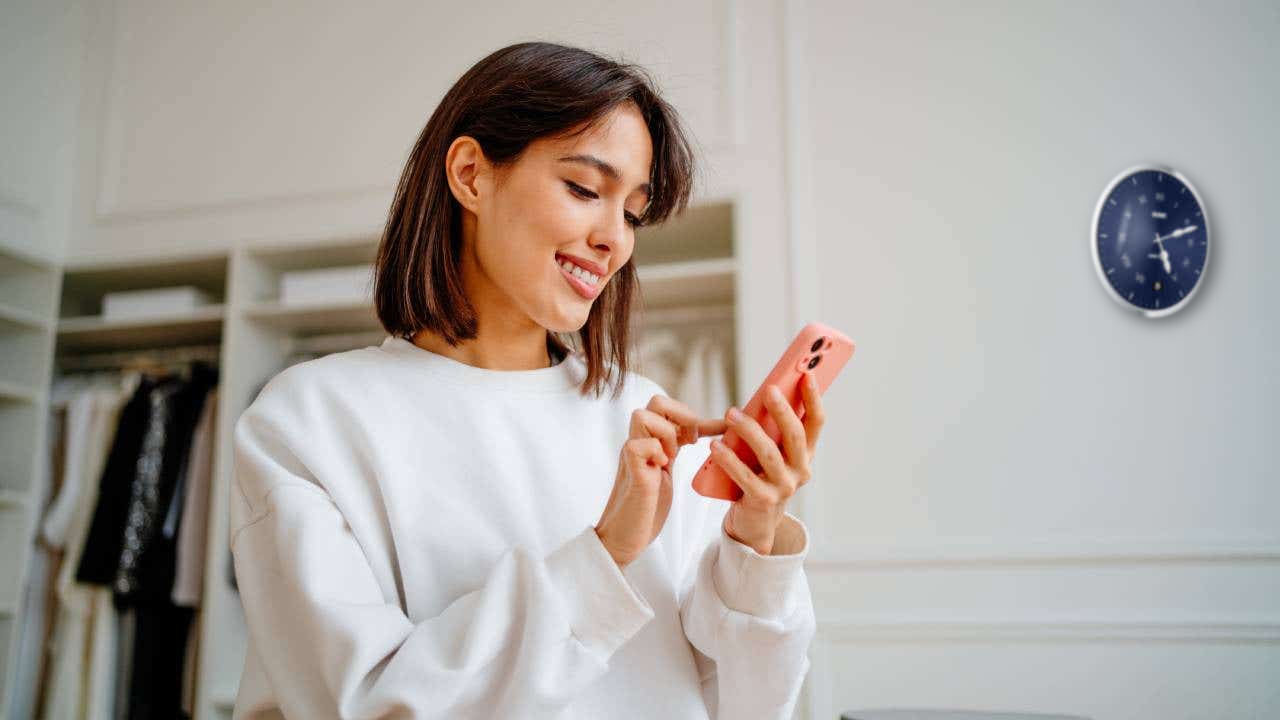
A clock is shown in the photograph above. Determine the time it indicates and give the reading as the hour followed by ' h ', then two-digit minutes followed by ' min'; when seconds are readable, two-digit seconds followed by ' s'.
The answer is 5 h 12 min
